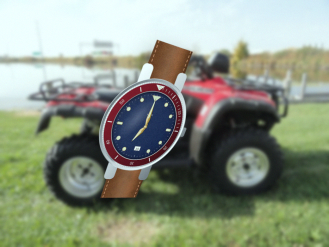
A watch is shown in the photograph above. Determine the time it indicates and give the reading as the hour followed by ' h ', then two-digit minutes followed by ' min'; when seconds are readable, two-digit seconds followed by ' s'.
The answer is 7 h 00 min
